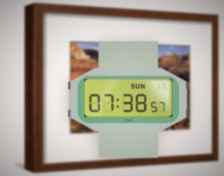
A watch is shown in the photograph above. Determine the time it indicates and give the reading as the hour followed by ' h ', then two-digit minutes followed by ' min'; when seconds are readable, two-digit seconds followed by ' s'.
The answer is 7 h 38 min 57 s
